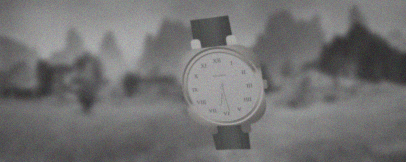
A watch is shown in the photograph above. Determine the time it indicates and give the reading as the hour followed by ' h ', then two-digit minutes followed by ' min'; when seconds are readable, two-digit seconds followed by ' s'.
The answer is 6 h 29 min
